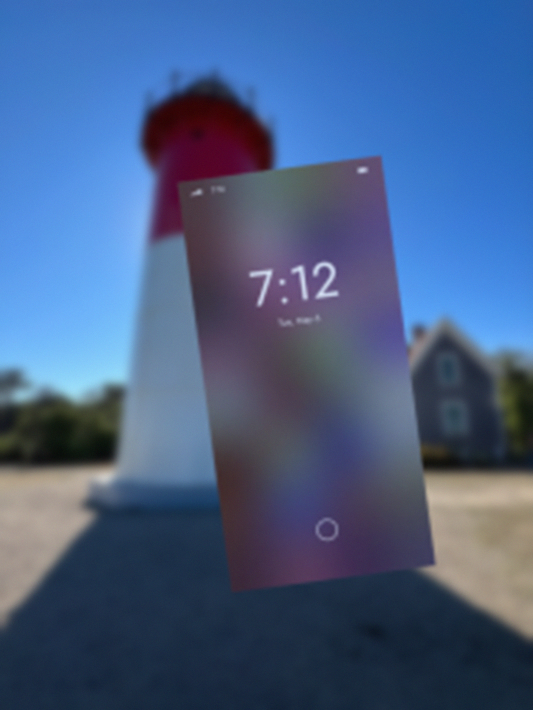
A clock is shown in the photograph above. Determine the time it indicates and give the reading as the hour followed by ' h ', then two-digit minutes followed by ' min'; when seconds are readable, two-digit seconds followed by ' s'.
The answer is 7 h 12 min
